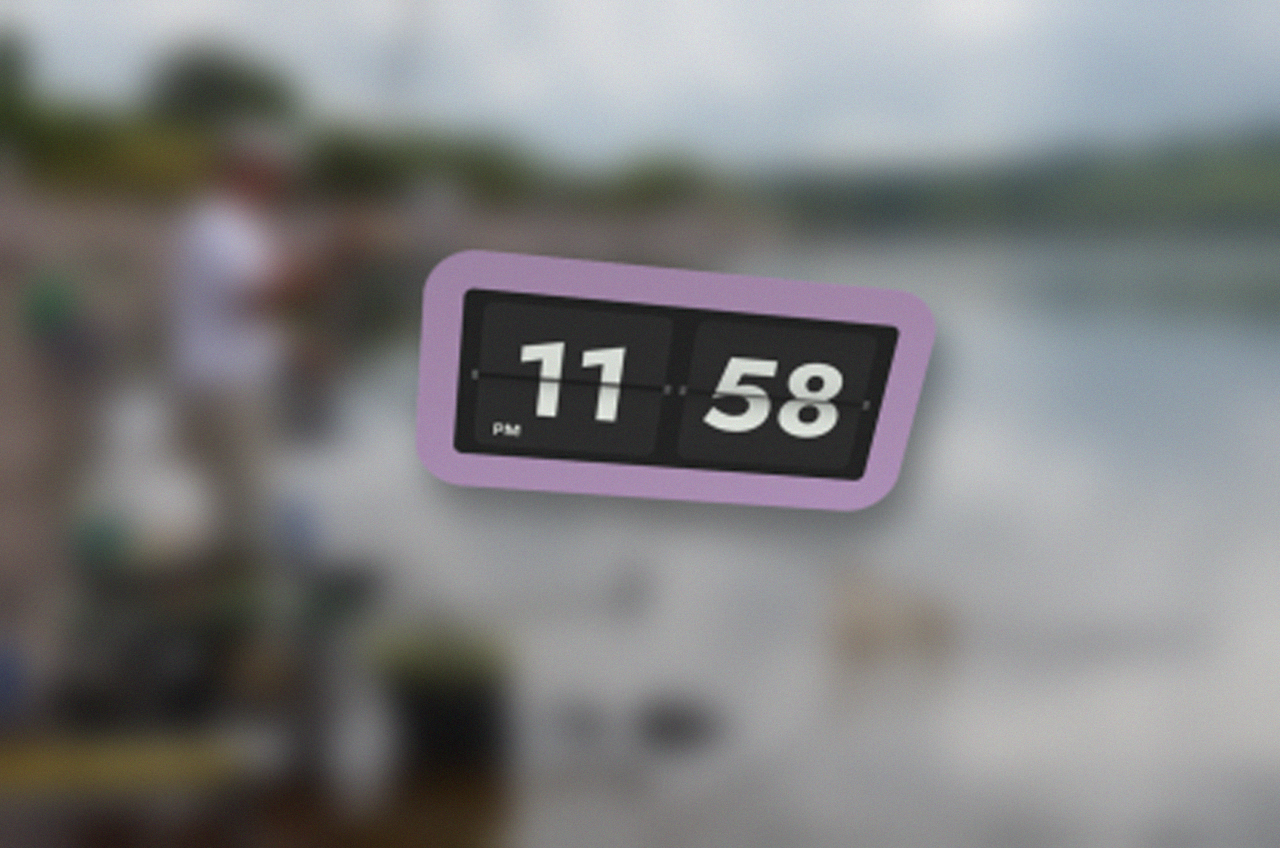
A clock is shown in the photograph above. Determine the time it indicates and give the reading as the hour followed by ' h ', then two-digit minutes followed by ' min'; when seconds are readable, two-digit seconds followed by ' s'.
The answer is 11 h 58 min
